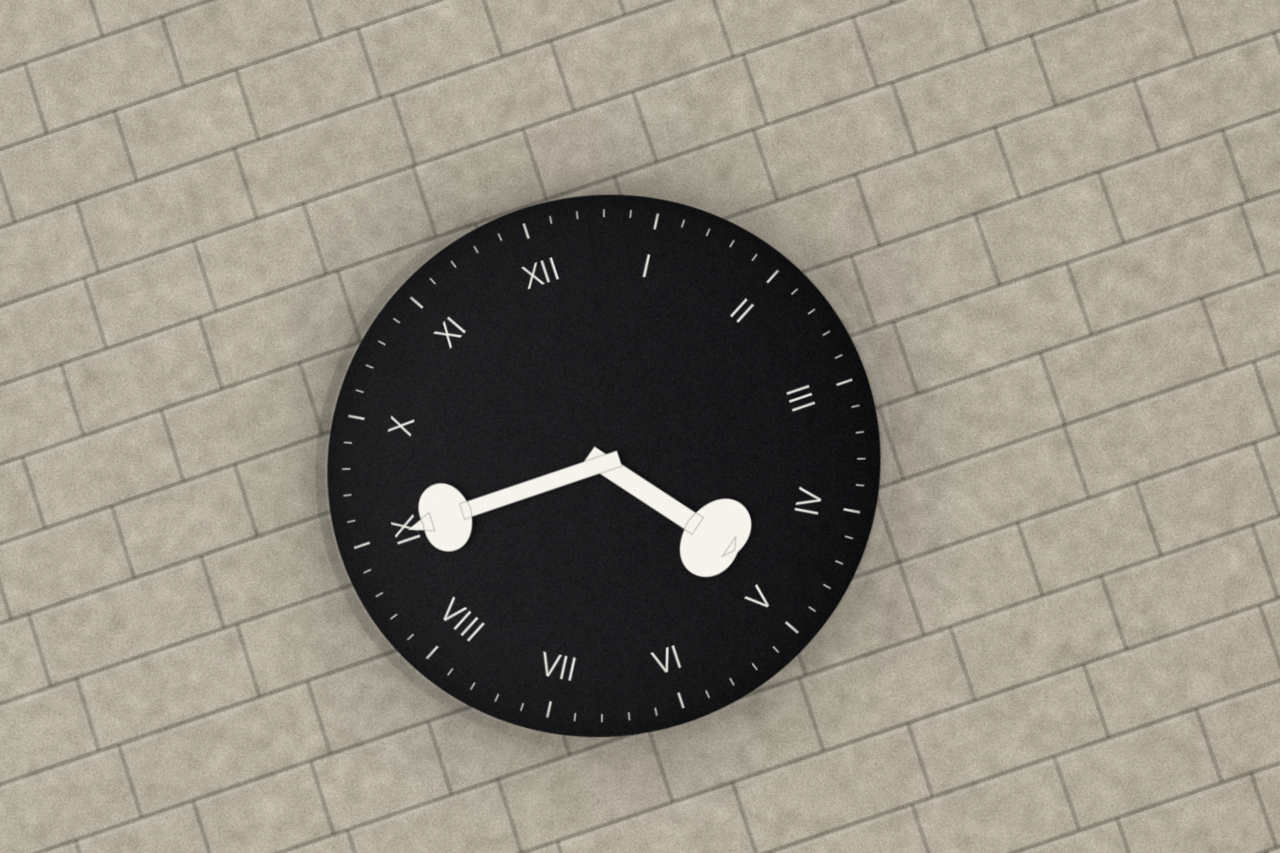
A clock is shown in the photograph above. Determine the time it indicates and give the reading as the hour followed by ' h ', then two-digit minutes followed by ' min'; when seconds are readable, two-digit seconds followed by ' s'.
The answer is 4 h 45 min
